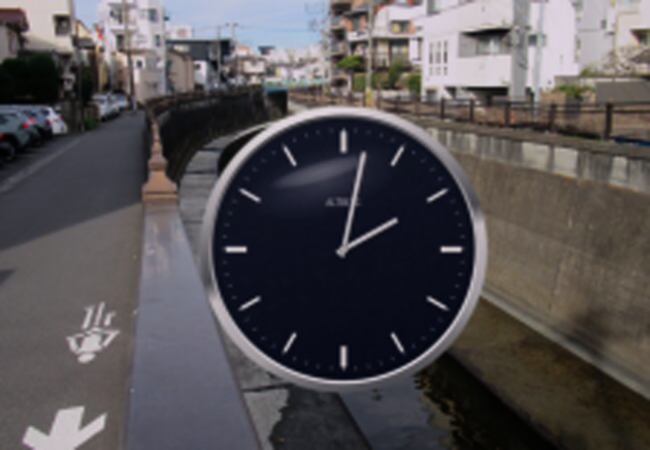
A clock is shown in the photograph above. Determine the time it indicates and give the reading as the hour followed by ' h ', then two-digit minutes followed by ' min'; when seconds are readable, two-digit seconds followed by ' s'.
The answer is 2 h 02 min
